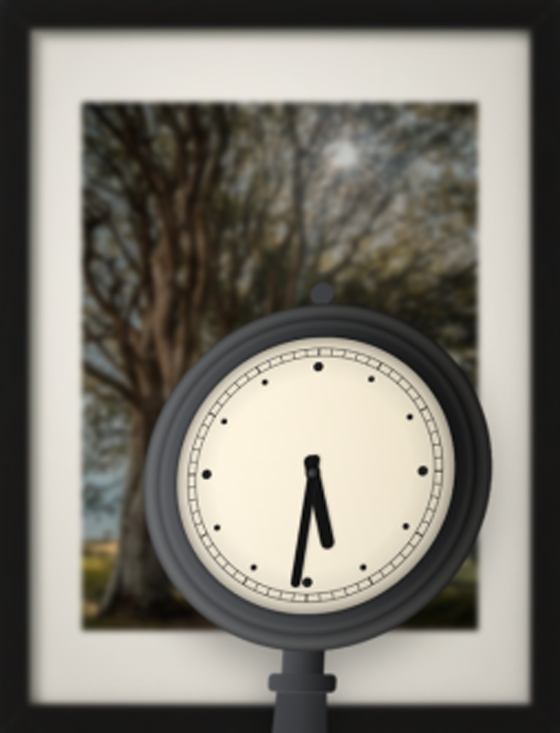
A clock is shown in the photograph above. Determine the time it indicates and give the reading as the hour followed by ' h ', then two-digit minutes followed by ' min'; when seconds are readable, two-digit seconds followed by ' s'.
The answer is 5 h 31 min
